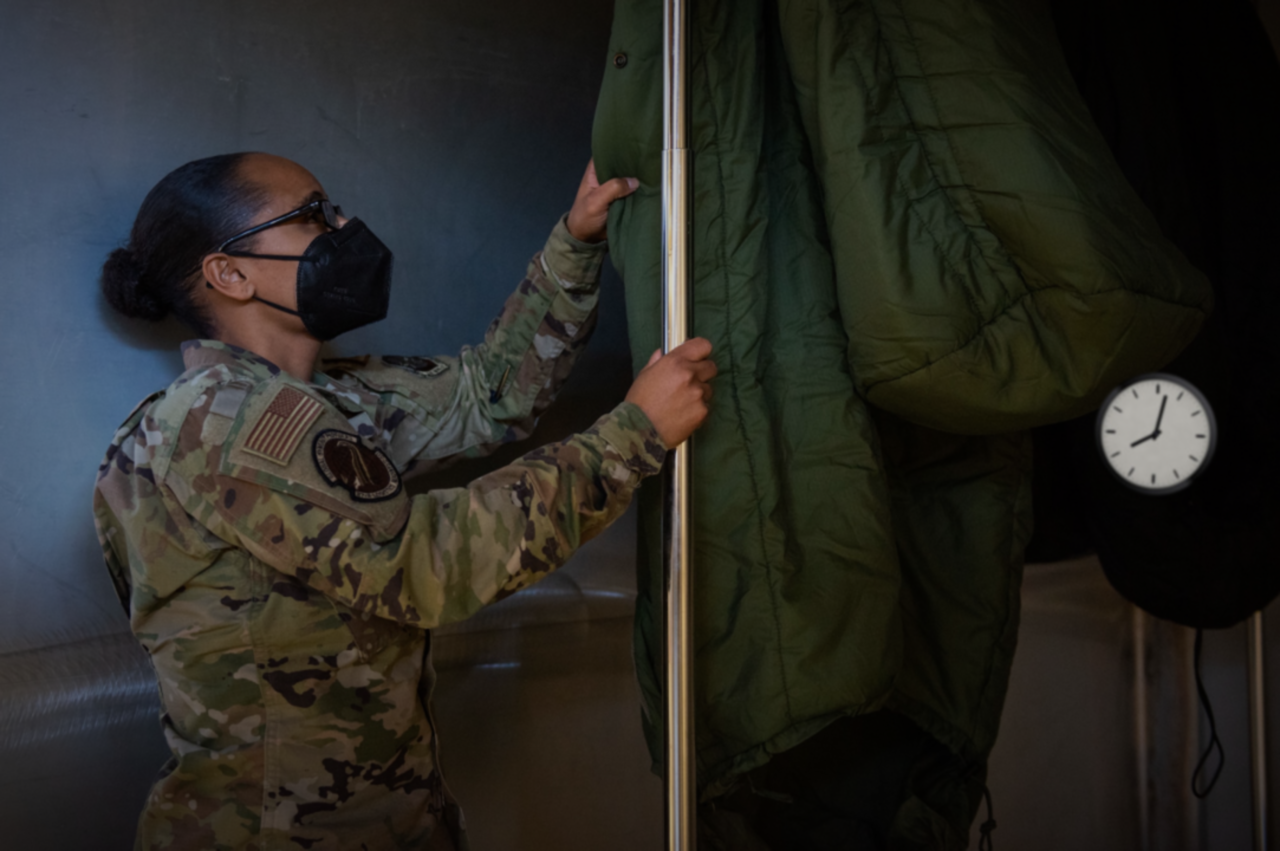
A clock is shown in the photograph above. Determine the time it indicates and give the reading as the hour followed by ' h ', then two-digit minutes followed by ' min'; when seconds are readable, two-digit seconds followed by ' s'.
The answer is 8 h 02 min
